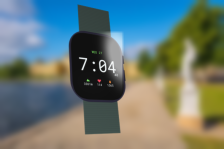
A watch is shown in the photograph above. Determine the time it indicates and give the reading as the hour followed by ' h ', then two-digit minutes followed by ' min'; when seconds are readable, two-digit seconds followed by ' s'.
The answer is 7 h 04 min
